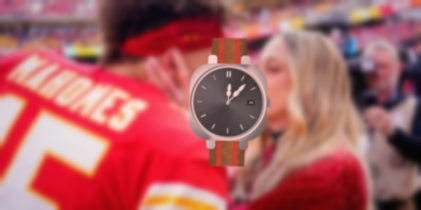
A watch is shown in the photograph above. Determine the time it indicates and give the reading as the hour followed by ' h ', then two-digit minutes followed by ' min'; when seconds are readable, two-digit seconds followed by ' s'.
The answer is 12 h 07 min
